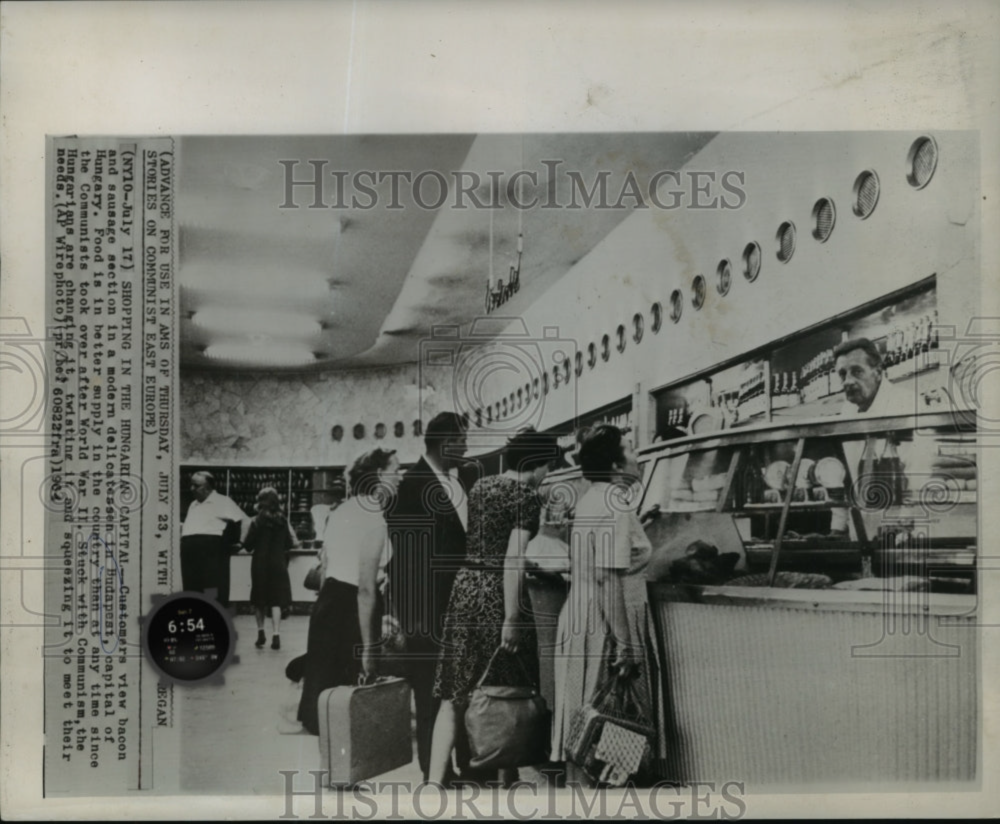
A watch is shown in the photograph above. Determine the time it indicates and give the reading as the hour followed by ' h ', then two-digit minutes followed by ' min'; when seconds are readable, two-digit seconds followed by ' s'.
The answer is 6 h 54 min
